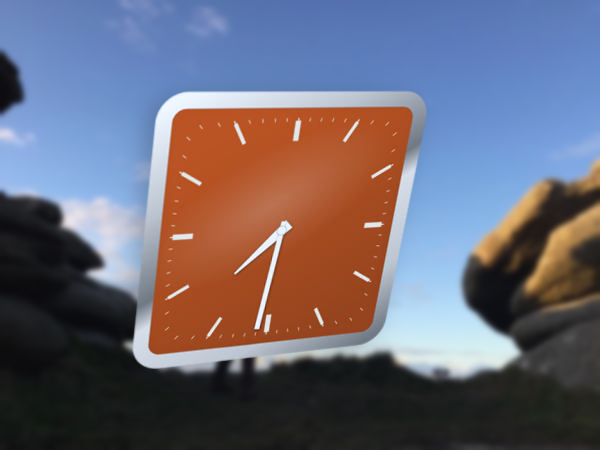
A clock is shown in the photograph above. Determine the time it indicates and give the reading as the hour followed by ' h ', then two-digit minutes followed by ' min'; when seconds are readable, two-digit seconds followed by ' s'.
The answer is 7 h 31 min
